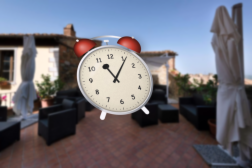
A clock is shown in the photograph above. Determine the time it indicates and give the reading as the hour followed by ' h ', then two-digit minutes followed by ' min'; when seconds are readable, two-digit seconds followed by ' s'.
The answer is 11 h 06 min
